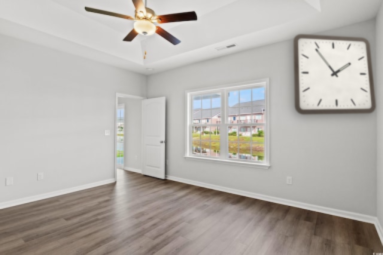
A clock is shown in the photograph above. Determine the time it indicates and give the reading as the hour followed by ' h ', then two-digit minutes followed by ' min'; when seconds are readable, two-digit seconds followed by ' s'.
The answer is 1 h 54 min
